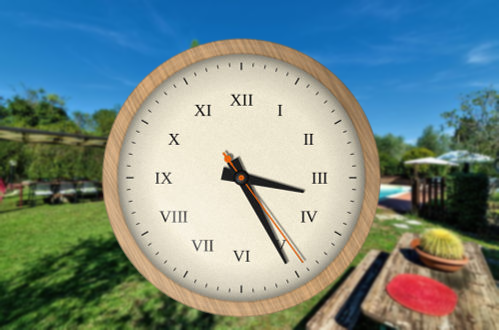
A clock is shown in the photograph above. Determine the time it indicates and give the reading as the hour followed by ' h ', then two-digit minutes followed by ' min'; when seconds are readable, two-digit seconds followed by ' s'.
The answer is 3 h 25 min 24 s
